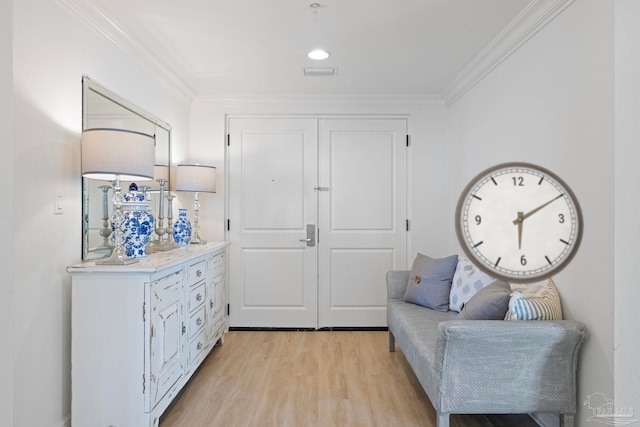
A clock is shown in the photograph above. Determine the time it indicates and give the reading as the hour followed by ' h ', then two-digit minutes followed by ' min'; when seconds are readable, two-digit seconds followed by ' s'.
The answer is 6 h 10 min
